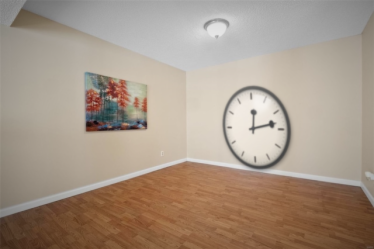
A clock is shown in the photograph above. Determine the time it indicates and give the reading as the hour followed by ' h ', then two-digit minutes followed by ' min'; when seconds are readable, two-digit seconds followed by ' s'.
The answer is 12 h 13 min
